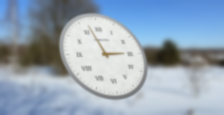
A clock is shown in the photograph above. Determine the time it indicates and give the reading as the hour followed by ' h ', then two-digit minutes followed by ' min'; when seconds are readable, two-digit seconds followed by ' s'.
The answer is 2 h 57 min
